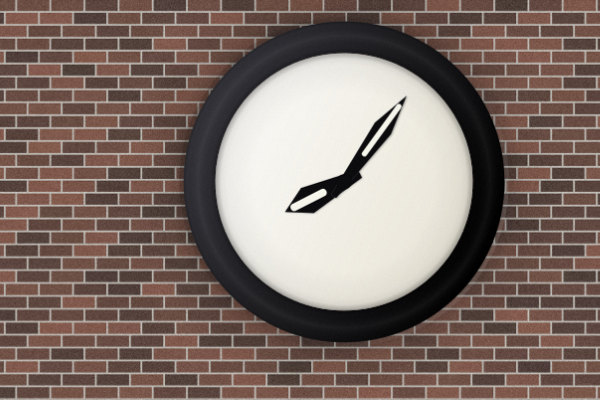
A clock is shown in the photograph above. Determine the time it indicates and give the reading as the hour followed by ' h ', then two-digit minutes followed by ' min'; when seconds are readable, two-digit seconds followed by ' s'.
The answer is 8 h 06 min
